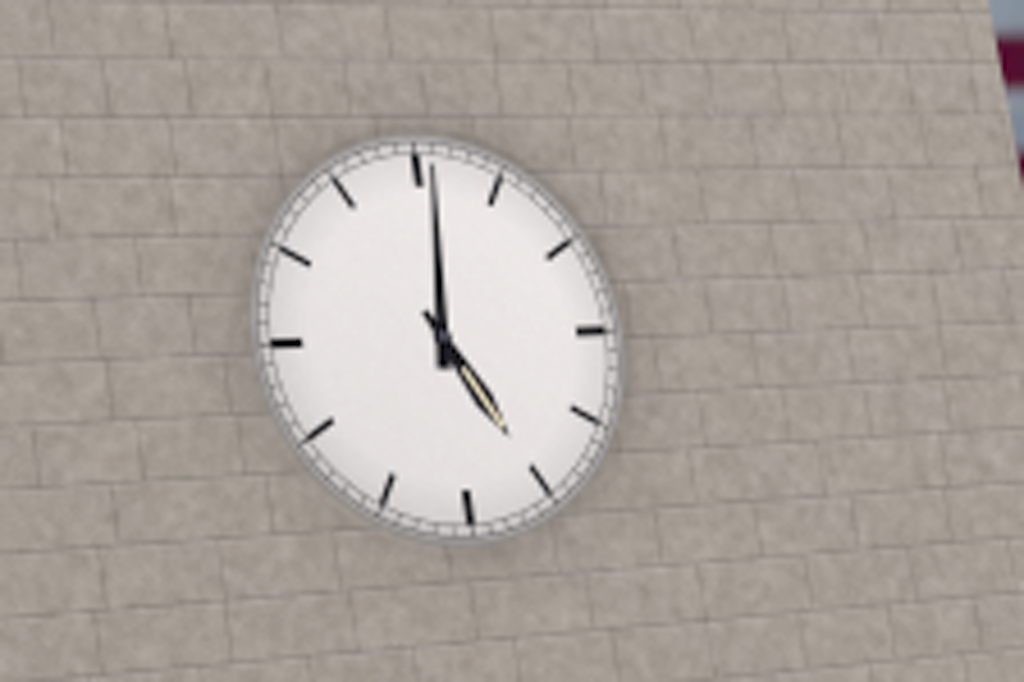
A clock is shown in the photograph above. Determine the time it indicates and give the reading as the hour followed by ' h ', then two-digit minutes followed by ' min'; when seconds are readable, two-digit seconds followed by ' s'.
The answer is 5 h 01 min
